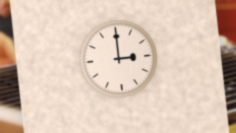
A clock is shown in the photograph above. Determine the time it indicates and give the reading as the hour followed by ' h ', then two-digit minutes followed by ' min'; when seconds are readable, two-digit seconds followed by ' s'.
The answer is 3 h 00 min
